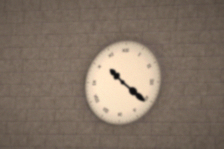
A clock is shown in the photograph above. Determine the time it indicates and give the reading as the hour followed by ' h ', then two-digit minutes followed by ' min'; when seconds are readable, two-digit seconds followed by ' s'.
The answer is 10 h 21 min
